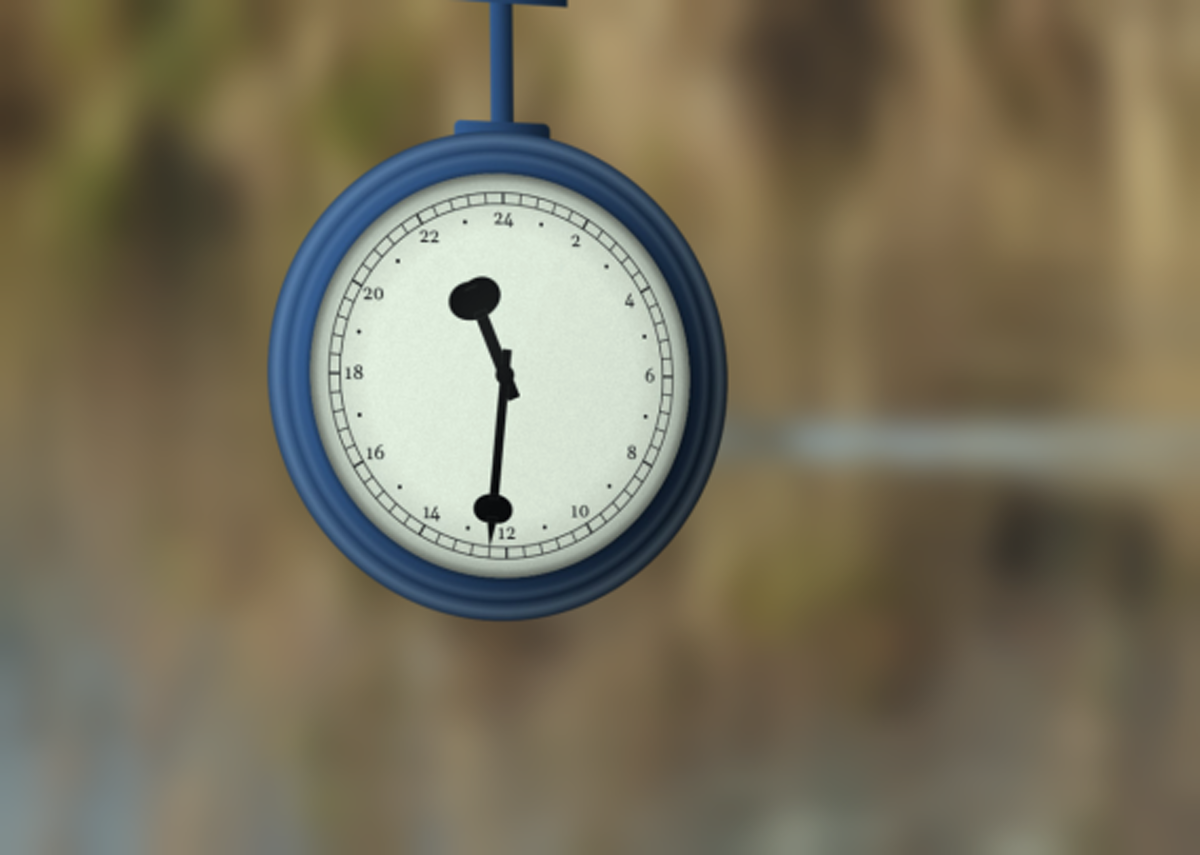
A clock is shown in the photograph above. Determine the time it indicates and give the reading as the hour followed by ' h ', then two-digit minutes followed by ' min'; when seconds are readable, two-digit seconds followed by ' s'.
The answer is 22 h 31 min
